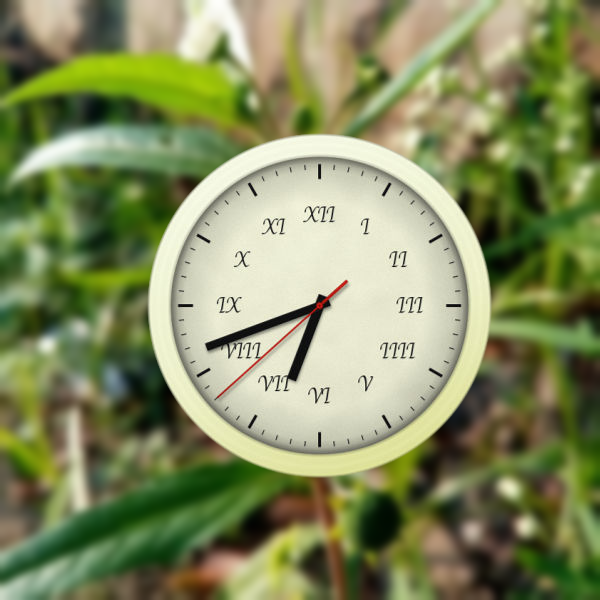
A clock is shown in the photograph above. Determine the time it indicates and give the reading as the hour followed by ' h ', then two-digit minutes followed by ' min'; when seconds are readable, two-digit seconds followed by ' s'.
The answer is 6 h 41 min 38 s
